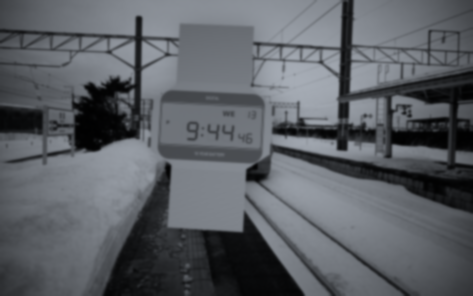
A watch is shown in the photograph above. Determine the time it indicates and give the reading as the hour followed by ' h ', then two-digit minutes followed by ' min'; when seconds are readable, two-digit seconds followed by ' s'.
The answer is 9 h 44 min
